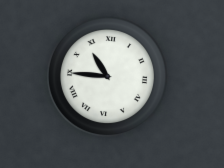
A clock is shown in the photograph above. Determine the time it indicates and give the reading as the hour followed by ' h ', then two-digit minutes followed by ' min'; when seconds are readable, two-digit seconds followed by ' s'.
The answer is 10 h 45 min
